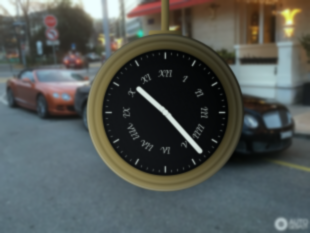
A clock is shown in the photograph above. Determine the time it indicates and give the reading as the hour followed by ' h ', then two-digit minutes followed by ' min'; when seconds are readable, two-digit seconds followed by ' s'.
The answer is 10 h 23 min
